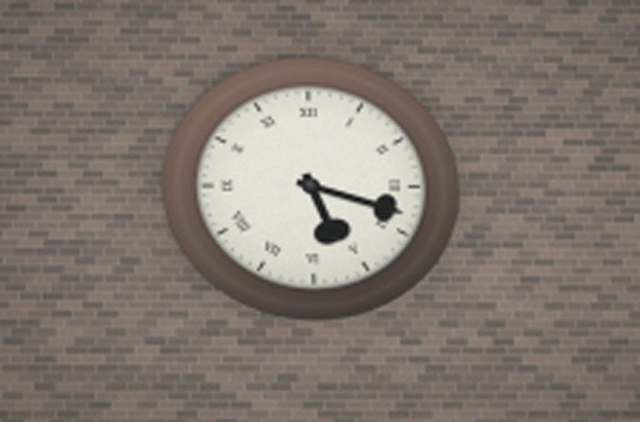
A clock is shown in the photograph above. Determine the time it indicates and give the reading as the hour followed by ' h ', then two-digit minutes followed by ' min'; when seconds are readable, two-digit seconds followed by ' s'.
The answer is 5 h 18 min
